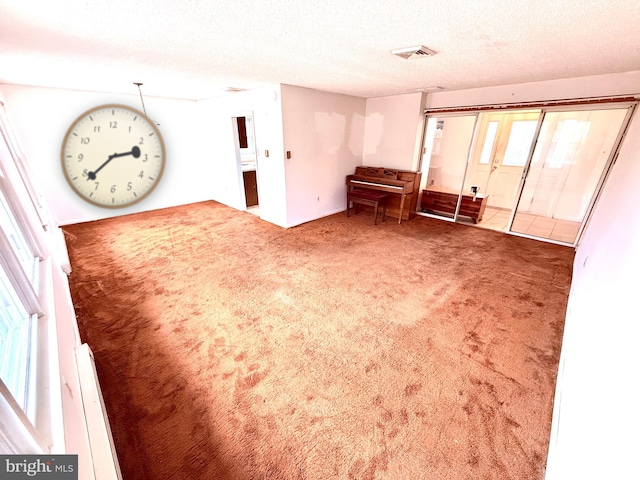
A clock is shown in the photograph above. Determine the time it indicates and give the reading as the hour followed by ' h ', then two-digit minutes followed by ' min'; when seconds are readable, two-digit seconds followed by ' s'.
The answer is 2 h 38 min
